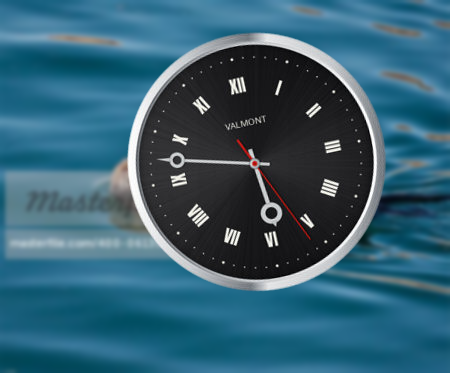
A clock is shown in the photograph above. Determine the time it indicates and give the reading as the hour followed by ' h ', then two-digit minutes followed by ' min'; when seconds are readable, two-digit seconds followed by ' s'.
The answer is 5 h 47 min 26 s
